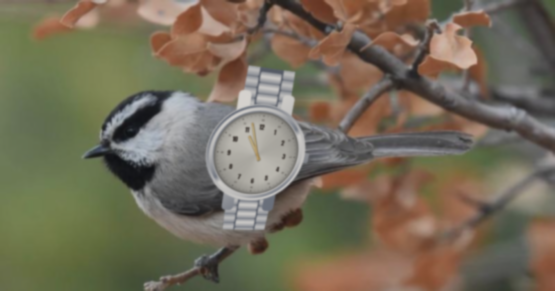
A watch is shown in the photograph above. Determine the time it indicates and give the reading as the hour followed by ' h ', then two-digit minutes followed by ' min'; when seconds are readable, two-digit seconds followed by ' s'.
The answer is 10 h 57 min
